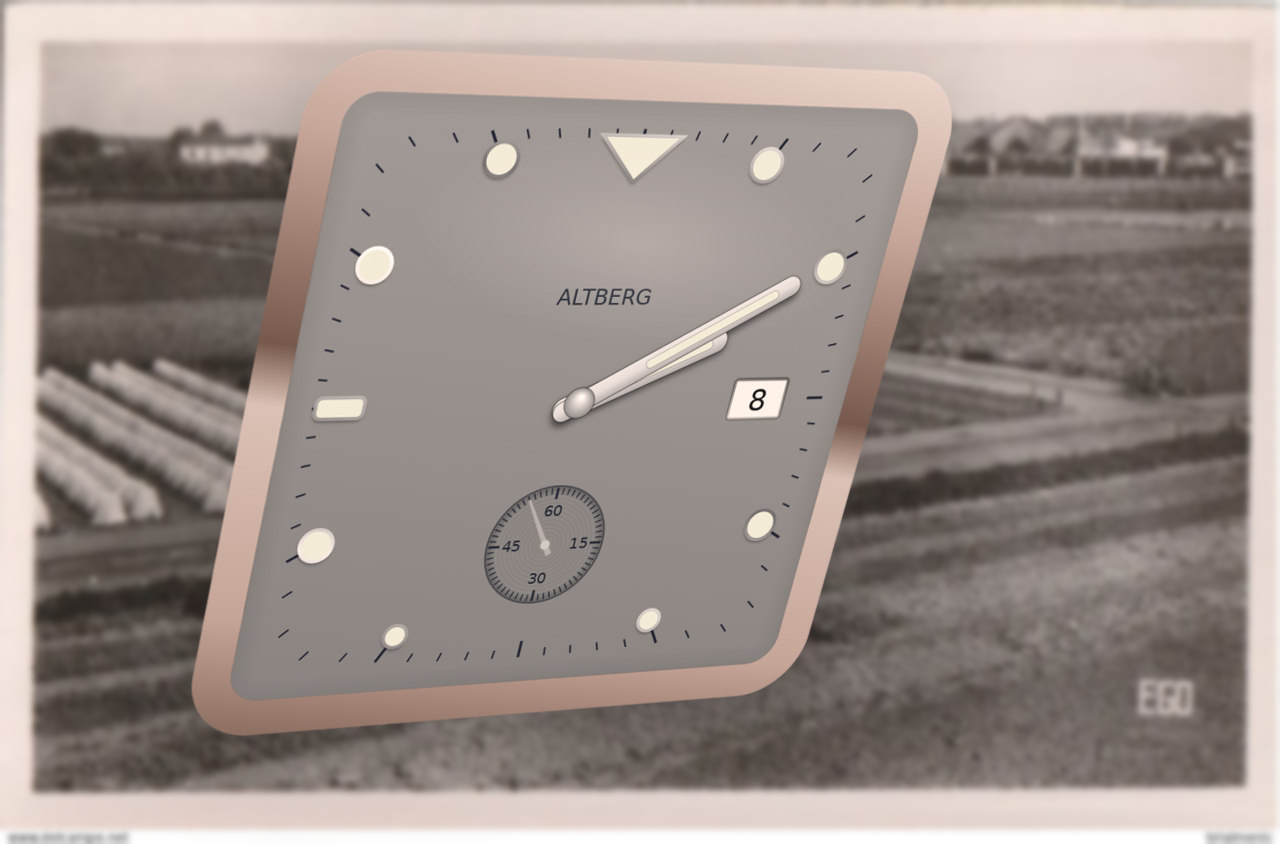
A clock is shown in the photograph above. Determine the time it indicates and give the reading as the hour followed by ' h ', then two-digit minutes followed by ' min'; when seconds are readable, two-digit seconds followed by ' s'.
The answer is 2 h 09 min 55 s
